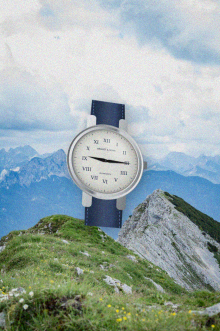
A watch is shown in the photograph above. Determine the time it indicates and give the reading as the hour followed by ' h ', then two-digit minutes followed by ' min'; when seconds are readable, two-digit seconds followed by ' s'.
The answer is 9 h 15 min
